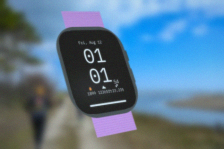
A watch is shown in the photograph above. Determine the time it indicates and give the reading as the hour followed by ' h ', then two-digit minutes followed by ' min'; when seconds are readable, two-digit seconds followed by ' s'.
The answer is 1 h 01 min
